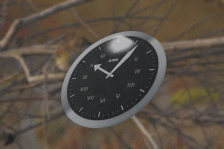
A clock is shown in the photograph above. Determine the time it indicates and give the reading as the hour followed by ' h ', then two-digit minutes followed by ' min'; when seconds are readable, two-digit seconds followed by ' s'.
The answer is 10 h 06 min
